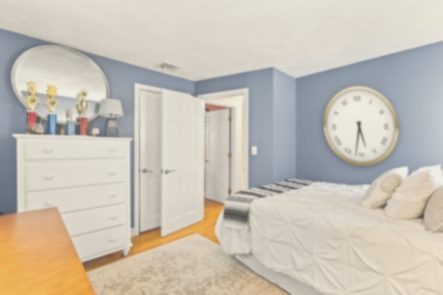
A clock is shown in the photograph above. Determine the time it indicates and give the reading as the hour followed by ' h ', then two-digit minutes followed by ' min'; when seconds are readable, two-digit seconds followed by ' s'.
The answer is 5 h 32 min
